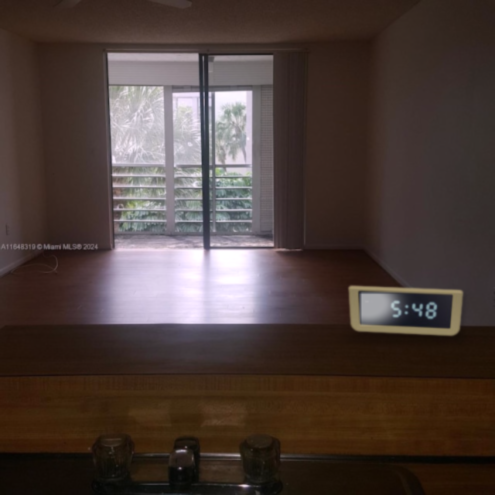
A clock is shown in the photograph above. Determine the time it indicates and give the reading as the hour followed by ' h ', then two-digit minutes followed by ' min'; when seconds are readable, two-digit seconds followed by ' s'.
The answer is 5 h 48 min
